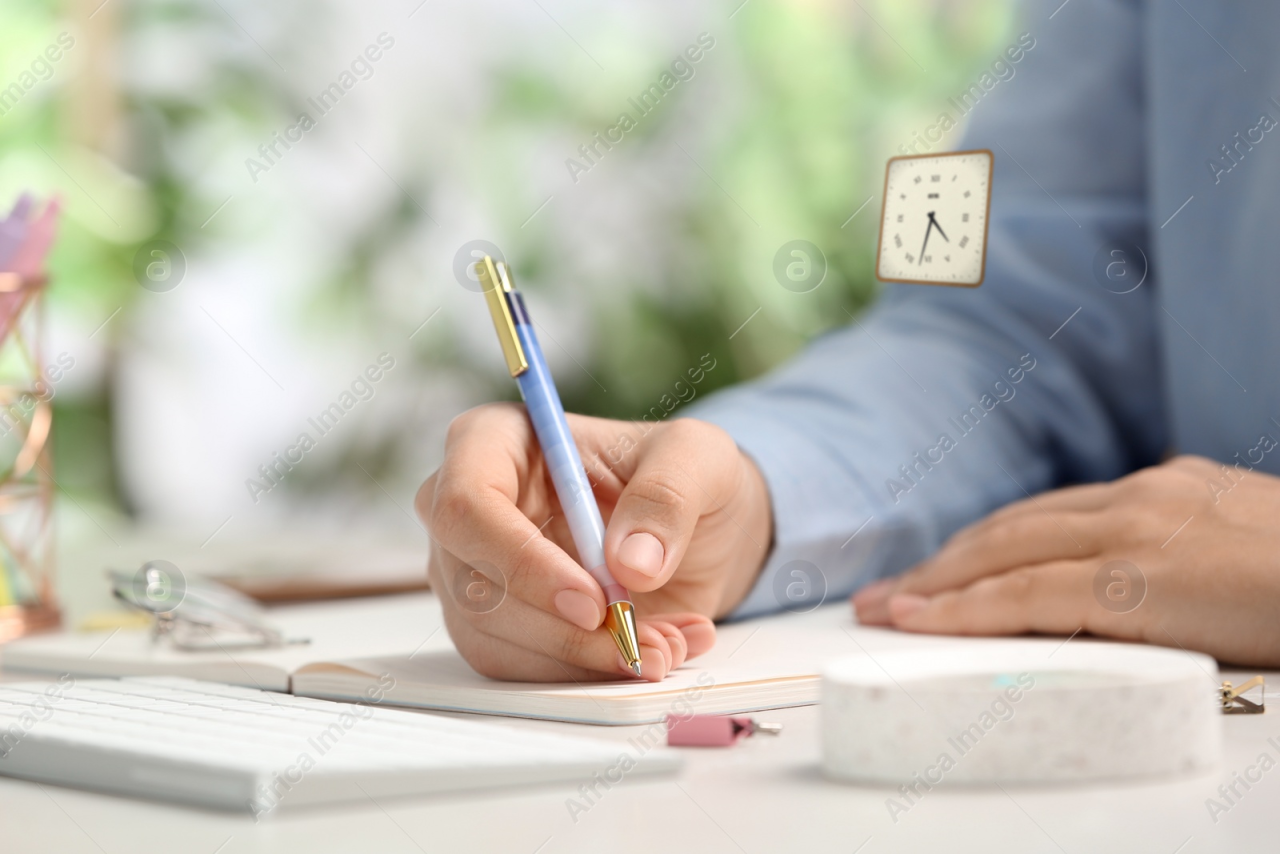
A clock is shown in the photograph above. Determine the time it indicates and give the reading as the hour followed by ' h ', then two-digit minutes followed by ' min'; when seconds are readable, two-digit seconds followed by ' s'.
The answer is 4 h 32 min
